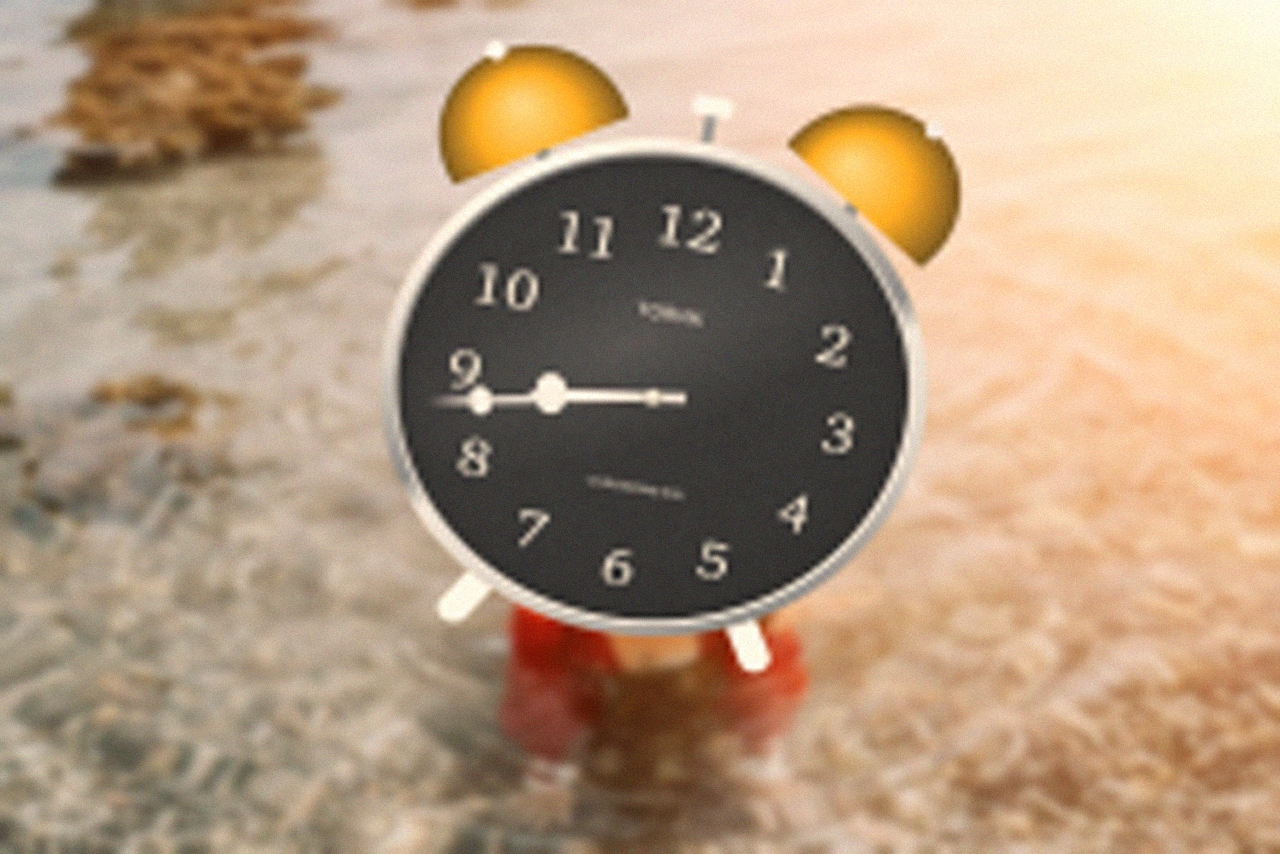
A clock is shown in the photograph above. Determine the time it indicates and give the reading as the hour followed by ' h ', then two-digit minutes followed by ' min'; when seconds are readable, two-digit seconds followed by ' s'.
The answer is 8 h 43 min
